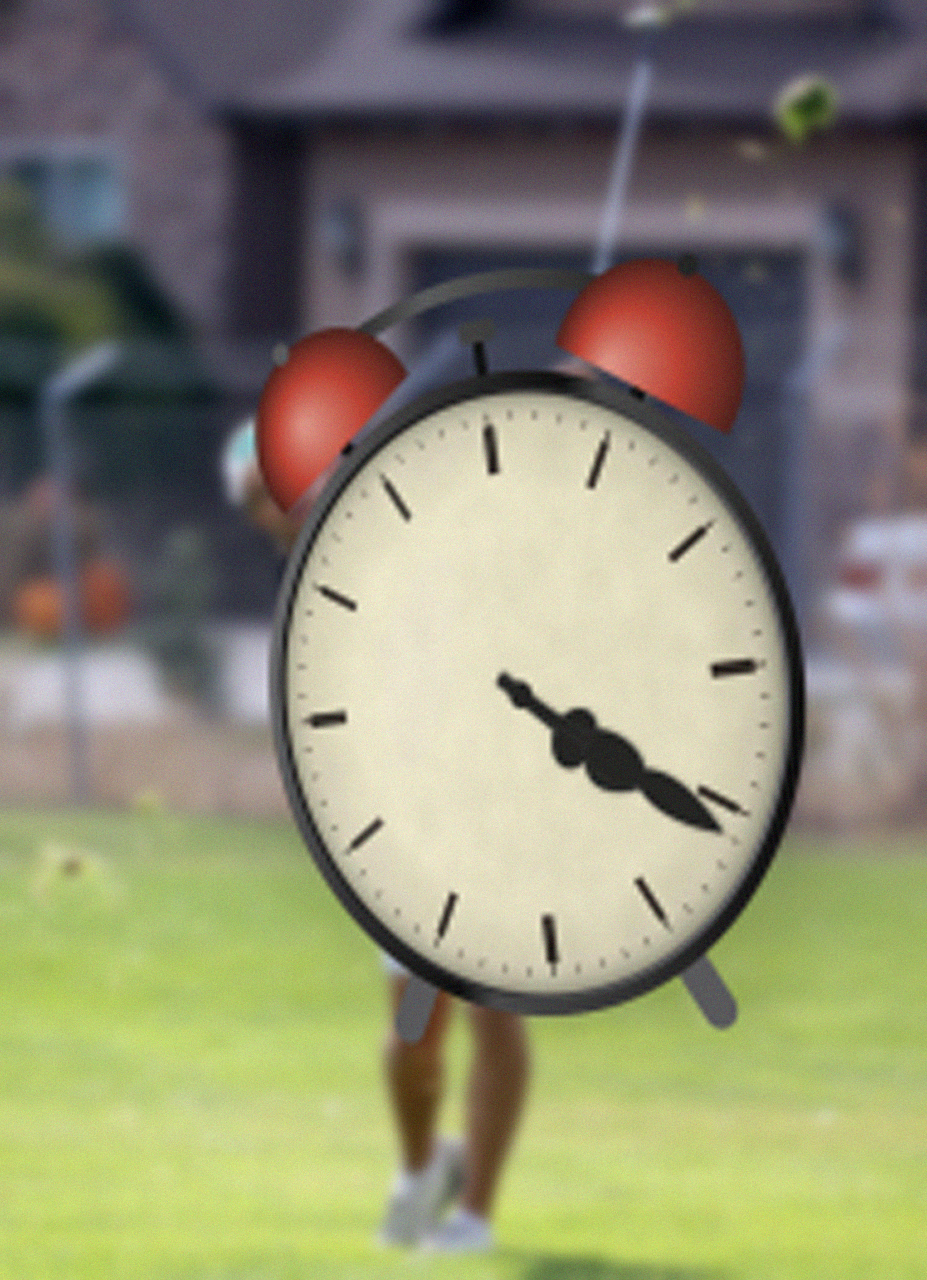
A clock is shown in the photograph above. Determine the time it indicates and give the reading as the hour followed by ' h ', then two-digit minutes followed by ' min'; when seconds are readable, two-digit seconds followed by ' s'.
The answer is 4 h 21 min
